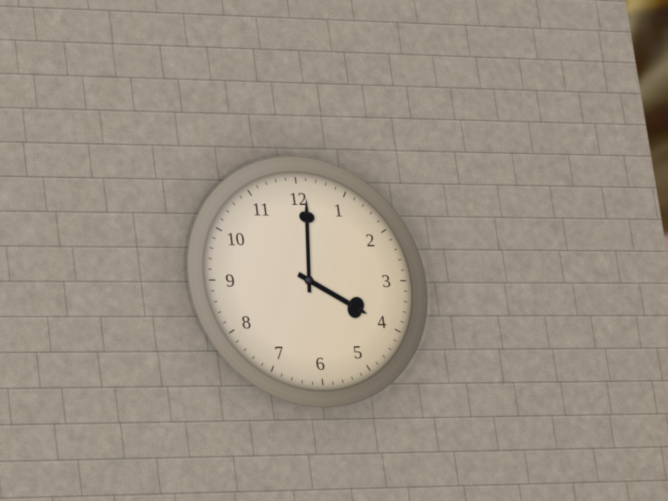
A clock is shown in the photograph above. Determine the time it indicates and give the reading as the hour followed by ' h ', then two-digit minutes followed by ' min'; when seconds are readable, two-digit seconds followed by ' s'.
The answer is 4 h 01 min
